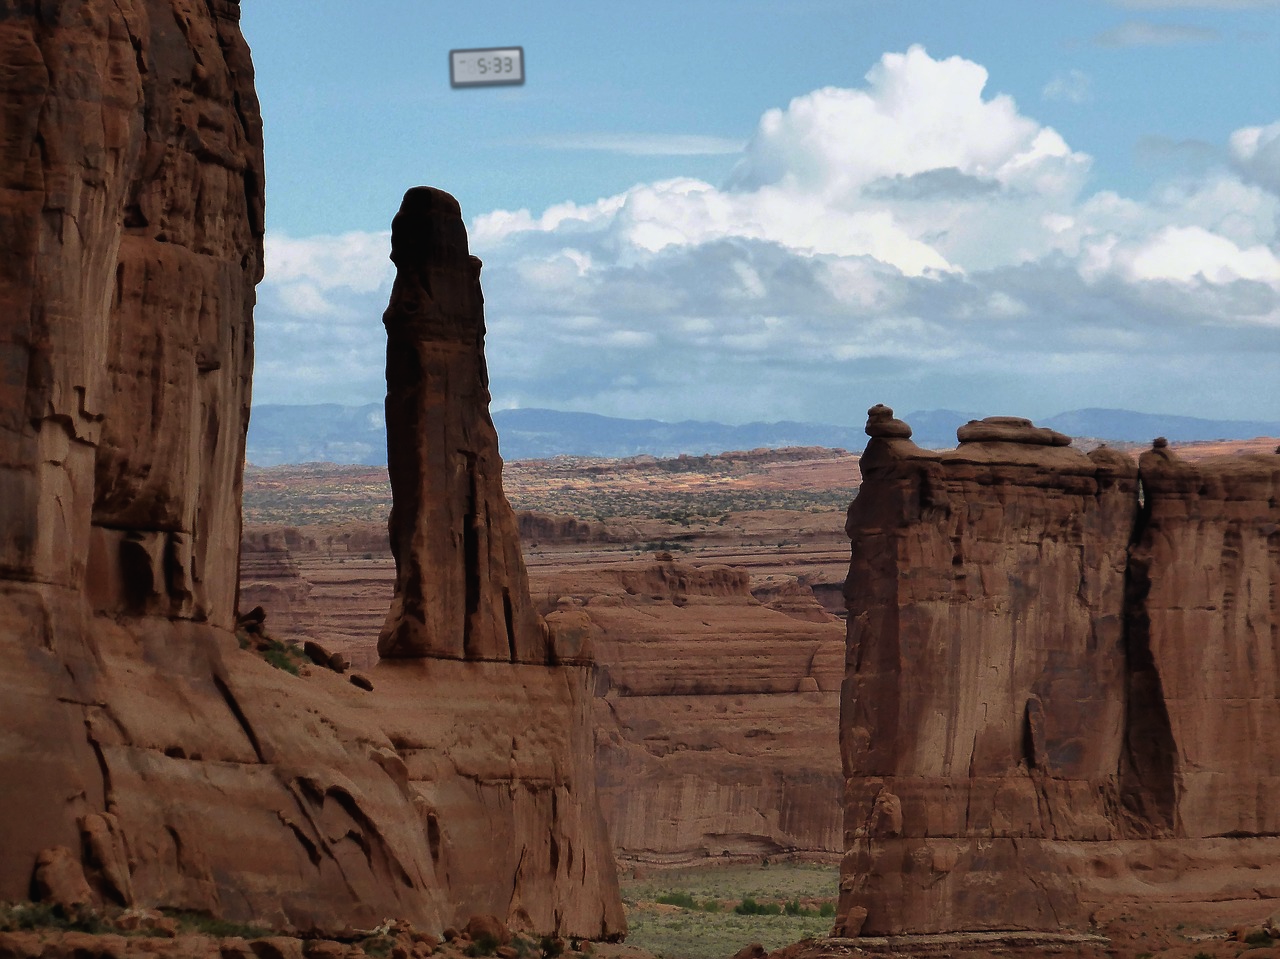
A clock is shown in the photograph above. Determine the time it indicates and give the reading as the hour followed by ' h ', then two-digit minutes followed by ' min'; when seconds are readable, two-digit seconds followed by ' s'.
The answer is 5 h 33 min
